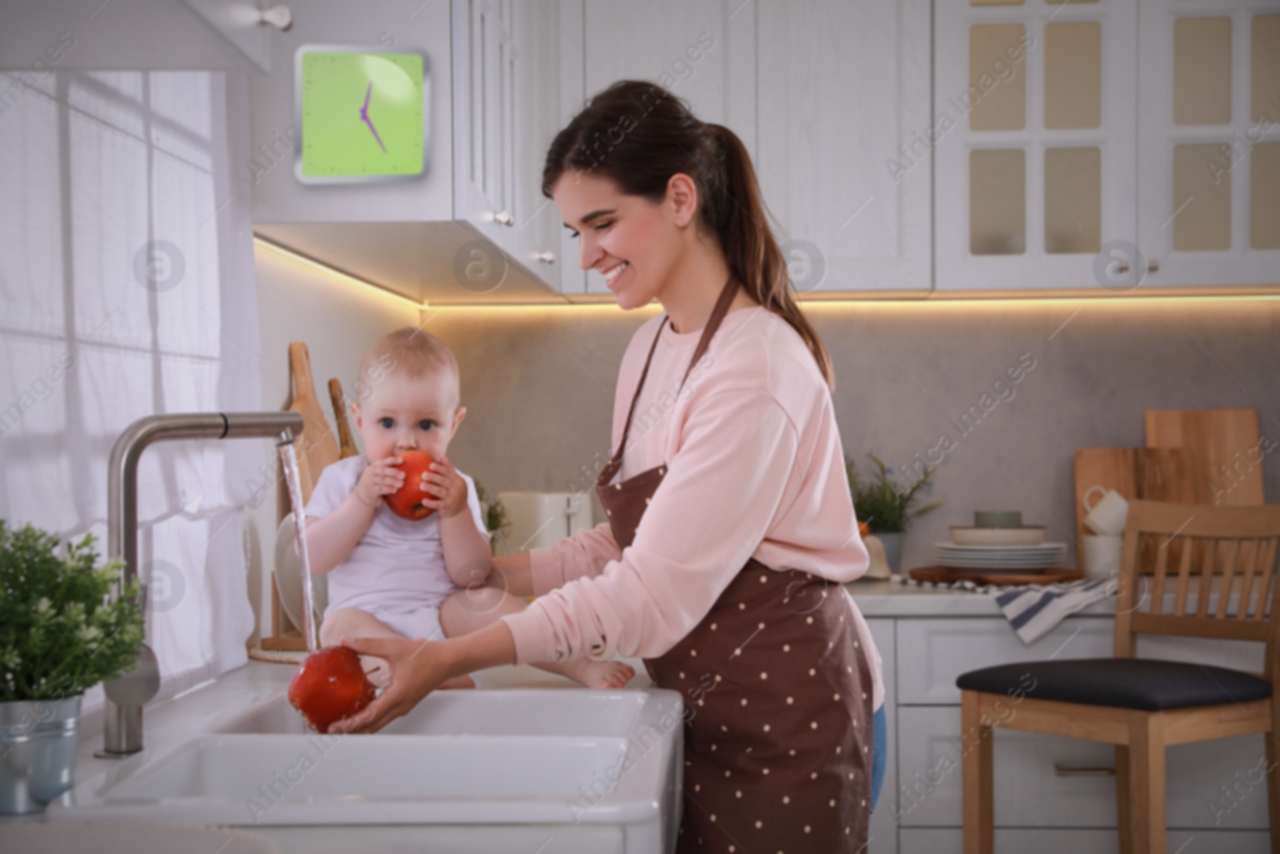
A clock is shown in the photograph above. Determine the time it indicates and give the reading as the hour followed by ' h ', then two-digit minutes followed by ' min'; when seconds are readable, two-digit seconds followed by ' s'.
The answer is 12 h 25 min
